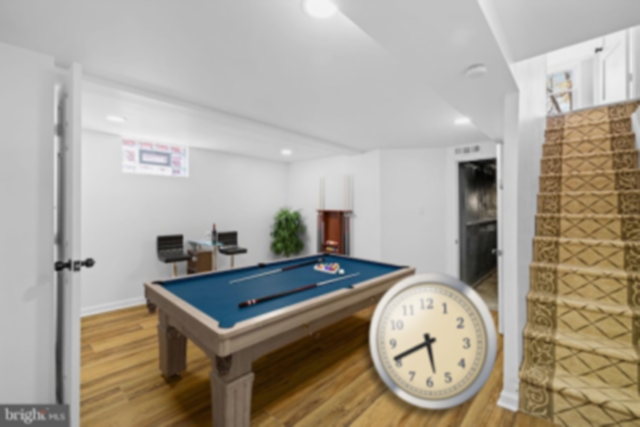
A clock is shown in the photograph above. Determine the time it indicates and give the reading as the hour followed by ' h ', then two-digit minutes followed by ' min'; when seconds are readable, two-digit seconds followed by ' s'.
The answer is 5 h 41 min
